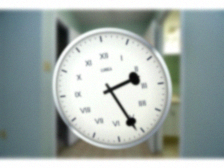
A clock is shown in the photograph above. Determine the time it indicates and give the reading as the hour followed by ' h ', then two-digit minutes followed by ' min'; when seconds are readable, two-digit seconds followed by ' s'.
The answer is 2 h 26 min
